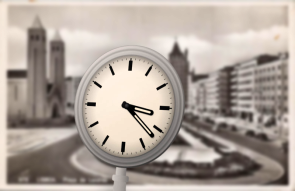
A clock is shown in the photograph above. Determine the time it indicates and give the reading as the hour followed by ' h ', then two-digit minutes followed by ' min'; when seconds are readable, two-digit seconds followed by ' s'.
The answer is 3 h 22 min
